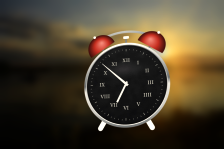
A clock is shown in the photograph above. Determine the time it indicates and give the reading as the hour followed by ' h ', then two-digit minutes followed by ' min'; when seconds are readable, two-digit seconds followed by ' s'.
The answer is 6 h 52 min
